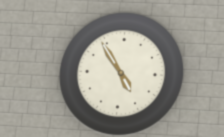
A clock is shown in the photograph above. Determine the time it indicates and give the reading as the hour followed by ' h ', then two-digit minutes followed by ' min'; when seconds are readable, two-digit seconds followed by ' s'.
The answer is 4 h 54 min
